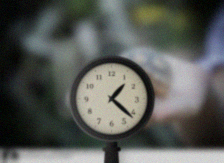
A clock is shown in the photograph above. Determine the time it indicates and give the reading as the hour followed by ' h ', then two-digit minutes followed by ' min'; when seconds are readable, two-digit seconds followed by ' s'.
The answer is 1 h 22 min
